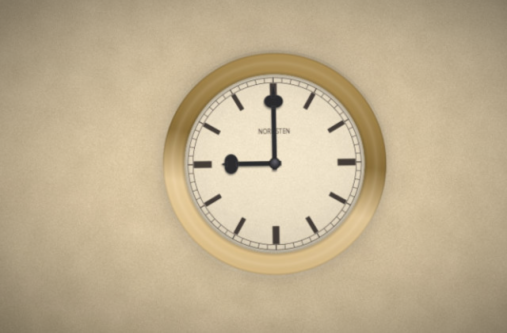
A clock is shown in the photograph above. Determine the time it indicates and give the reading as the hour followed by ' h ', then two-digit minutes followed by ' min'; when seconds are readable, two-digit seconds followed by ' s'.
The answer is 9 h 00 min
